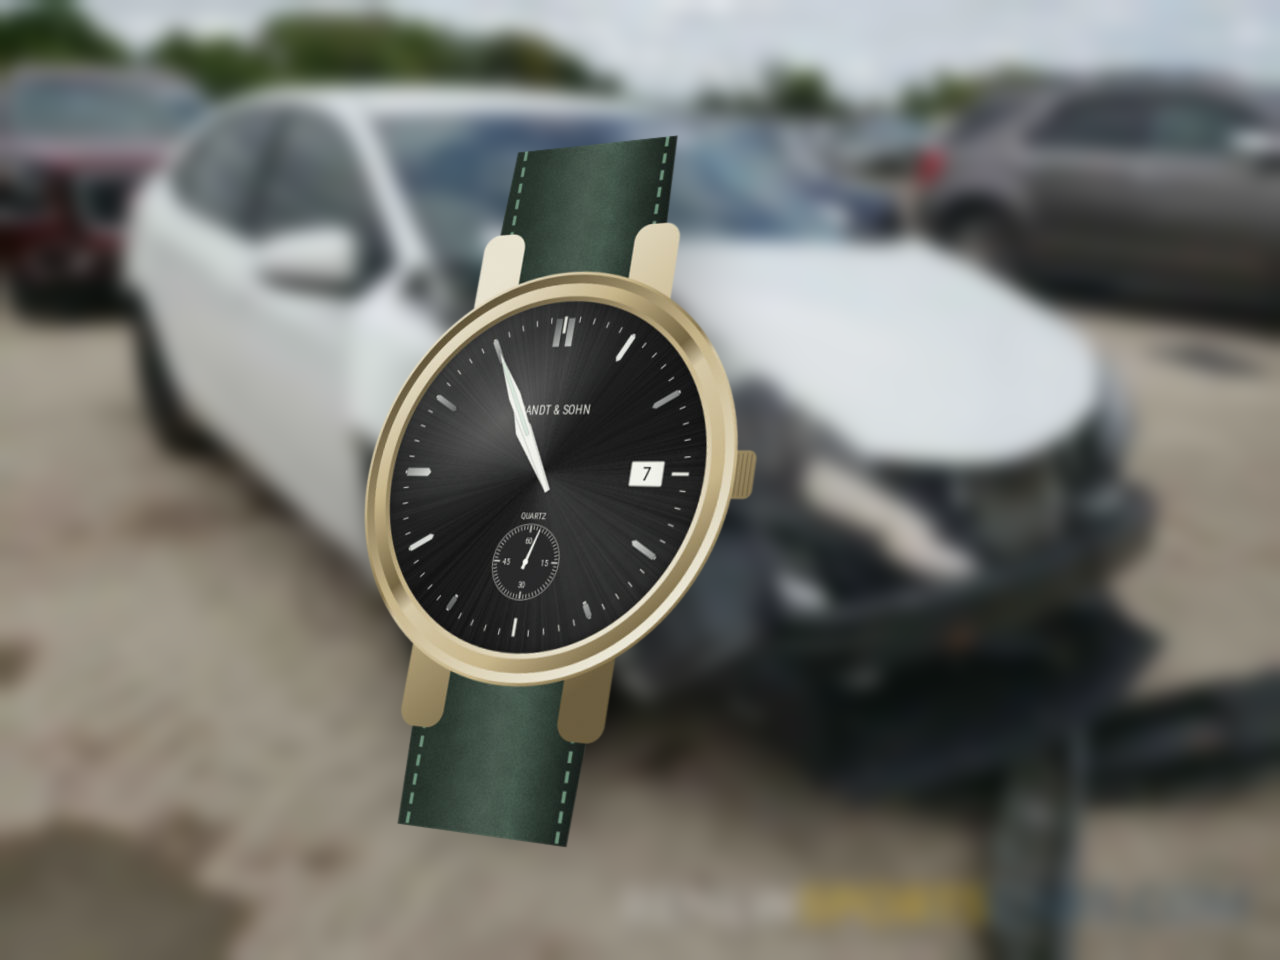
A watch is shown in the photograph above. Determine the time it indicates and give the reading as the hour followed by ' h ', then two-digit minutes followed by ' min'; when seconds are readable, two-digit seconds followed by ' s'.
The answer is 10 h 55 min 03 s
